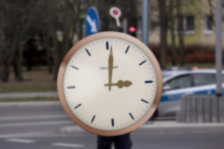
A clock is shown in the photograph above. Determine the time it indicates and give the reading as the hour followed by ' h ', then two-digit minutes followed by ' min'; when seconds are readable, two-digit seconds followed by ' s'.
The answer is 3 h 01 min
